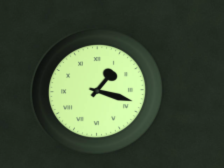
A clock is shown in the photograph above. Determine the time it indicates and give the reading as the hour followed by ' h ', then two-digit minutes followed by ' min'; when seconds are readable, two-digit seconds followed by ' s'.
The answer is 1 h 18 min
